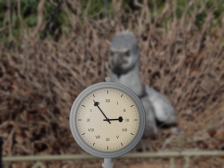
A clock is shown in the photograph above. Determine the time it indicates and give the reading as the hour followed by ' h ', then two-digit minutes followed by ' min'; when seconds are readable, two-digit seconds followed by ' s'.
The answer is 2 h 54 min
